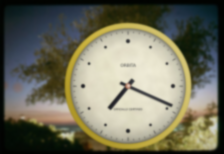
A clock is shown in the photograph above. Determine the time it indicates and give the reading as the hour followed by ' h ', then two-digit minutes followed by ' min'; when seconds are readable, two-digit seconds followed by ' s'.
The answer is 7 h 19 min
